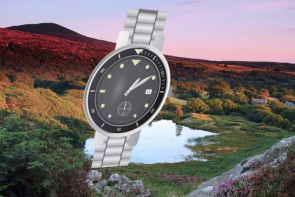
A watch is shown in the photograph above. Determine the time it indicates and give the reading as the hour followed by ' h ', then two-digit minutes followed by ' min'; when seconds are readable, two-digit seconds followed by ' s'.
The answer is 1 h 09 min
